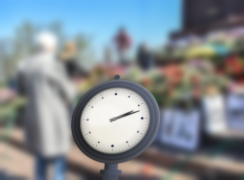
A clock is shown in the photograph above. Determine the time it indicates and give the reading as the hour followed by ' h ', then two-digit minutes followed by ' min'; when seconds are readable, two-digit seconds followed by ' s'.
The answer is 2 h 12 min
